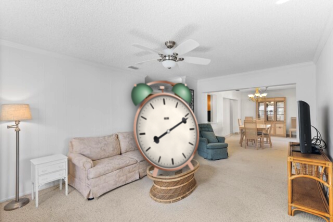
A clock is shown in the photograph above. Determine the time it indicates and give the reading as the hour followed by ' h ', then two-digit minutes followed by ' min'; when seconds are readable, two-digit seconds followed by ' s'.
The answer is 8 h 11 min
